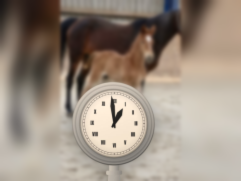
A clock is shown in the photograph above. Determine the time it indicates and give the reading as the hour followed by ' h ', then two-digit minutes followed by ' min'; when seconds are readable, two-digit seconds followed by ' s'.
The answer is 12 h 59 min
